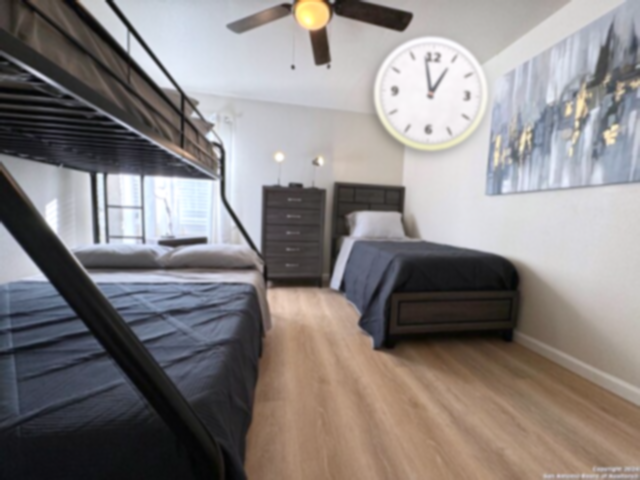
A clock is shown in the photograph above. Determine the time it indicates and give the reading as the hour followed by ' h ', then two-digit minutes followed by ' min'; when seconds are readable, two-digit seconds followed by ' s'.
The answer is 12 h 58 min
